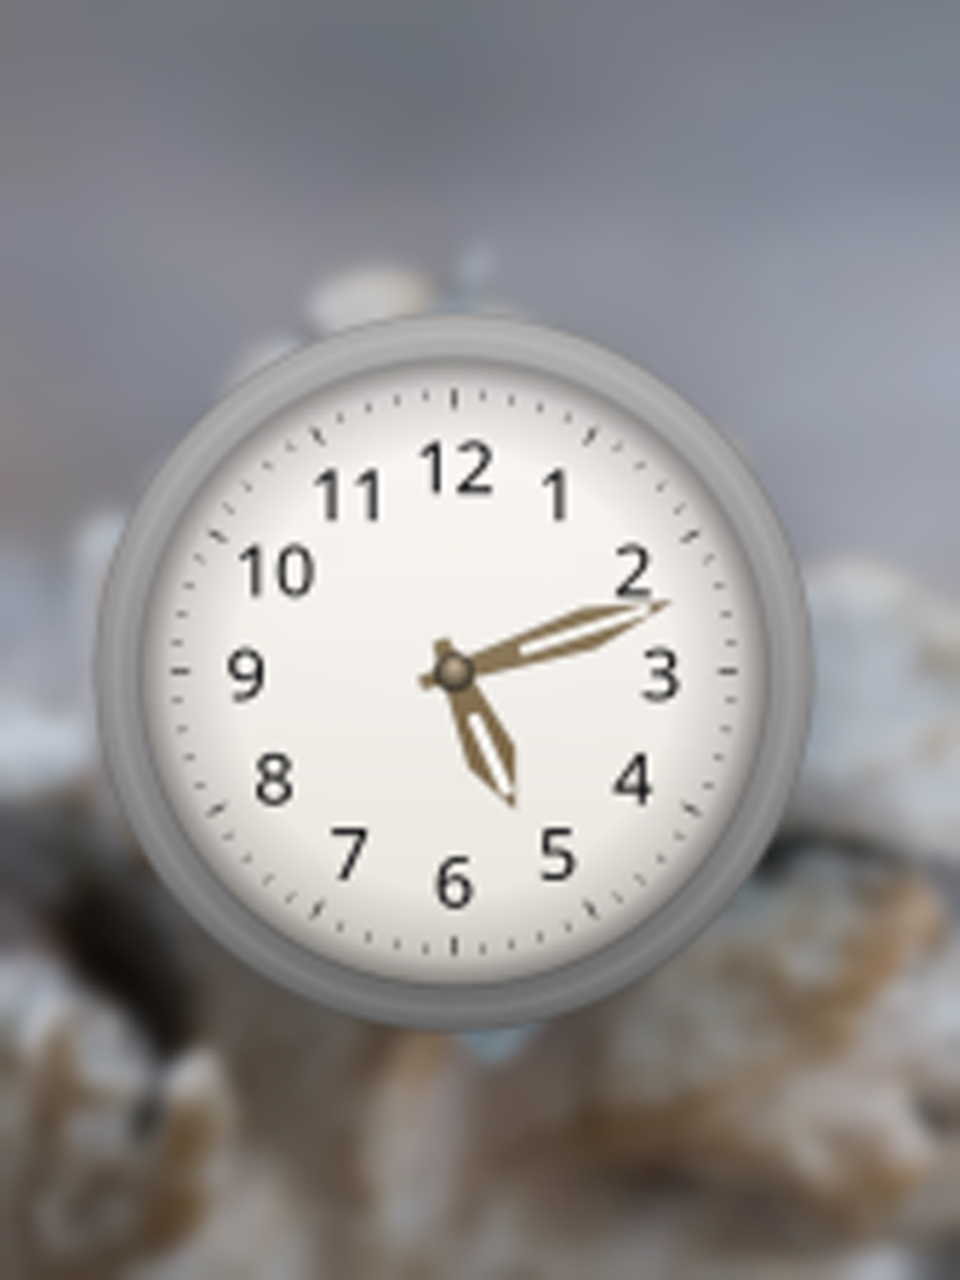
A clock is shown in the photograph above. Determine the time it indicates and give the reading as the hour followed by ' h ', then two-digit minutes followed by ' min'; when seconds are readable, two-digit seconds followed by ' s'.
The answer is 5 h 12 min
